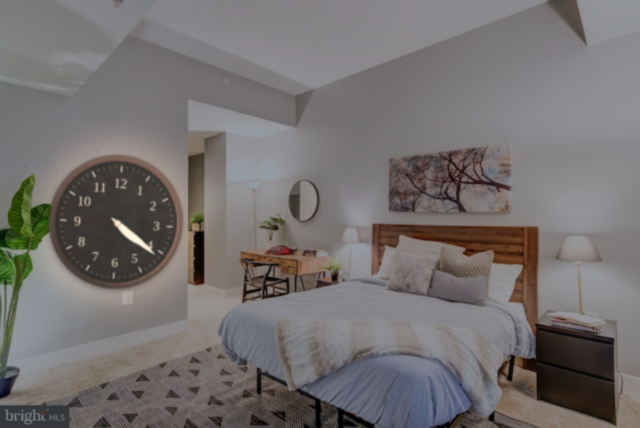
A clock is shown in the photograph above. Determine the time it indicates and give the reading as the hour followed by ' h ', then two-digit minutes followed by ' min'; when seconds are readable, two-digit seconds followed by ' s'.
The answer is 4 h 21 min
